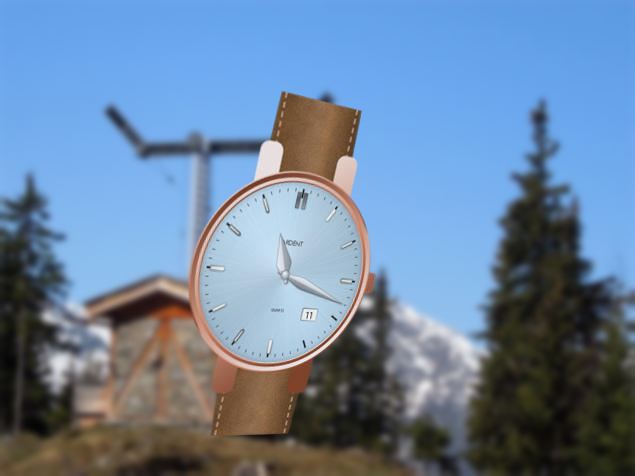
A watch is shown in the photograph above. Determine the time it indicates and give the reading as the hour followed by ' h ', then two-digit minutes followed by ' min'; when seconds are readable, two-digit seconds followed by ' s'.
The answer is 11 h 18 min
